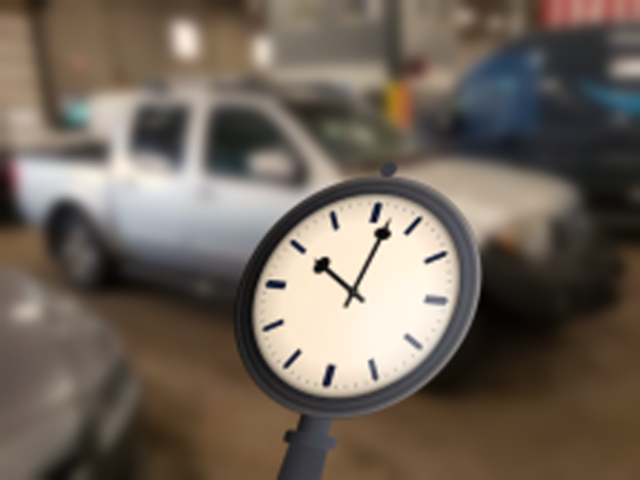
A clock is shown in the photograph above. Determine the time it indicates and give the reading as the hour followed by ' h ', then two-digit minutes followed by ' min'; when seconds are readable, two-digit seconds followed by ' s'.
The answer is 10 h 02 min
